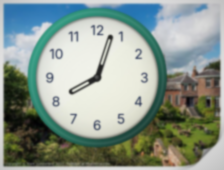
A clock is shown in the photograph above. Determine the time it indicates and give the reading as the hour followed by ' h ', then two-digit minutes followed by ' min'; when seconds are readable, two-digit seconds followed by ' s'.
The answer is 8 h 03 min
